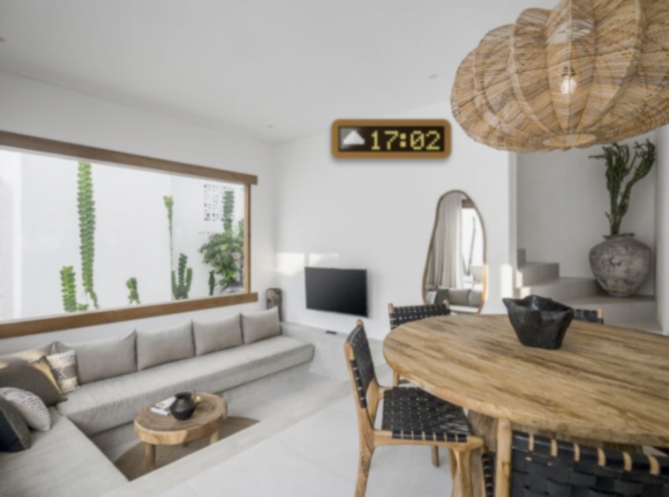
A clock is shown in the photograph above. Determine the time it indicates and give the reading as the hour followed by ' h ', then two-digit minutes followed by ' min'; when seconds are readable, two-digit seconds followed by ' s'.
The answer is 17 h 02 min
